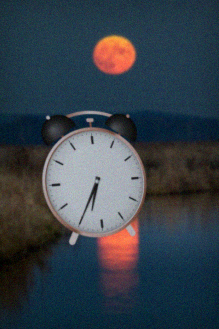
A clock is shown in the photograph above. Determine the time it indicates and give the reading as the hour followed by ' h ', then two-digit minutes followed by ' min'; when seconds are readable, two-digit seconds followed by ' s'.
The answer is 6 h 35 min
